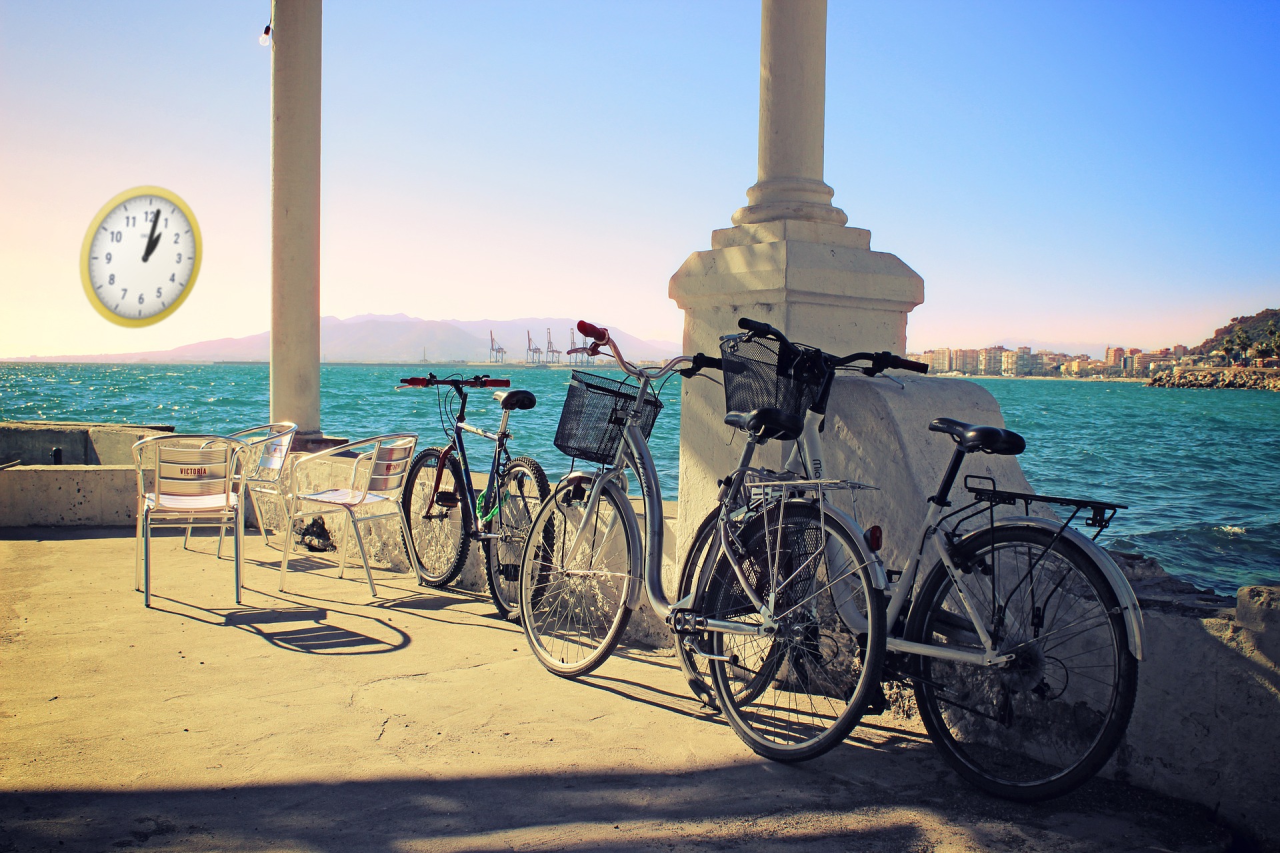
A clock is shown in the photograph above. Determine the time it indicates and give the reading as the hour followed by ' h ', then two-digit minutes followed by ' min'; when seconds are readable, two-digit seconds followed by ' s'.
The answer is 1 h 02 min
